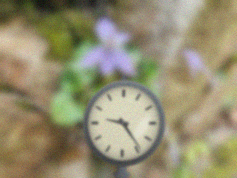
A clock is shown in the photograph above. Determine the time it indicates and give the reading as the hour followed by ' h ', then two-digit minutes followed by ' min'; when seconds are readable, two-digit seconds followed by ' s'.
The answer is 9 h 24 min
